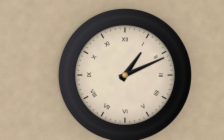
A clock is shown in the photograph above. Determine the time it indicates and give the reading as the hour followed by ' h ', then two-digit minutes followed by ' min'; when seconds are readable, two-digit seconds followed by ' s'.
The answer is 1 h 11 min
